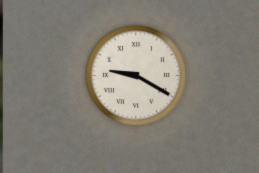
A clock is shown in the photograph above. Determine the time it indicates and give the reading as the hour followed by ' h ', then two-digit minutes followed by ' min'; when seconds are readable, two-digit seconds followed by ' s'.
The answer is 9 h 20 min
